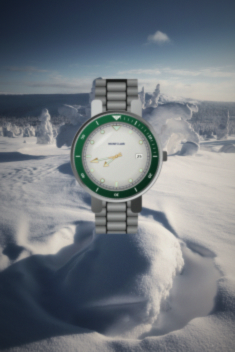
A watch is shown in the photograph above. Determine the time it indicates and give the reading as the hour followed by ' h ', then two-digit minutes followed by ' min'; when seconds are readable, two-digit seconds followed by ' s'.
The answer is 7 h 43 min
